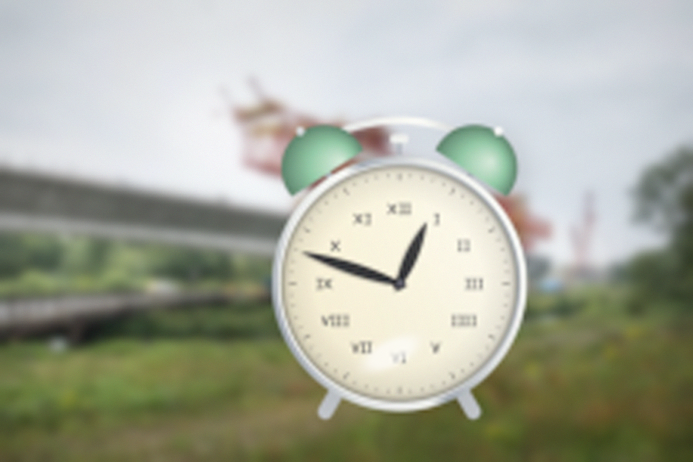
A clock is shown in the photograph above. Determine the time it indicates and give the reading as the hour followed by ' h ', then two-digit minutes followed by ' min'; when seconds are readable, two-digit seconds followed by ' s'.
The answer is 12 h 48 min
